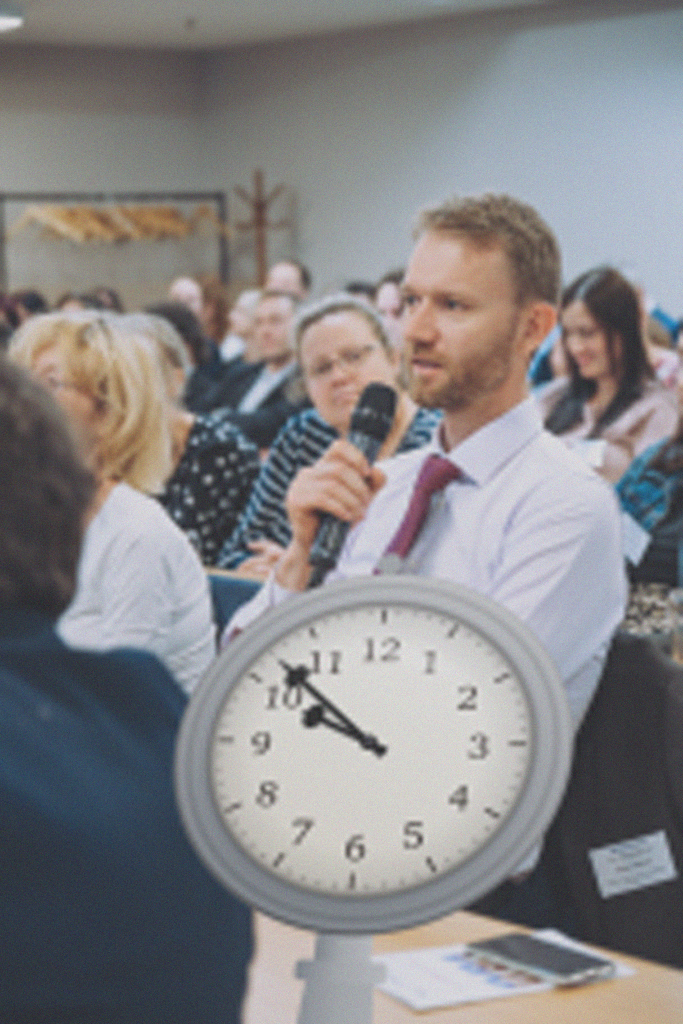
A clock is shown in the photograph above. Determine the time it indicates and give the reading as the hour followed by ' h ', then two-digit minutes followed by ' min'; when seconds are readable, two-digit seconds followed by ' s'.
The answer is 9 h 52 min
